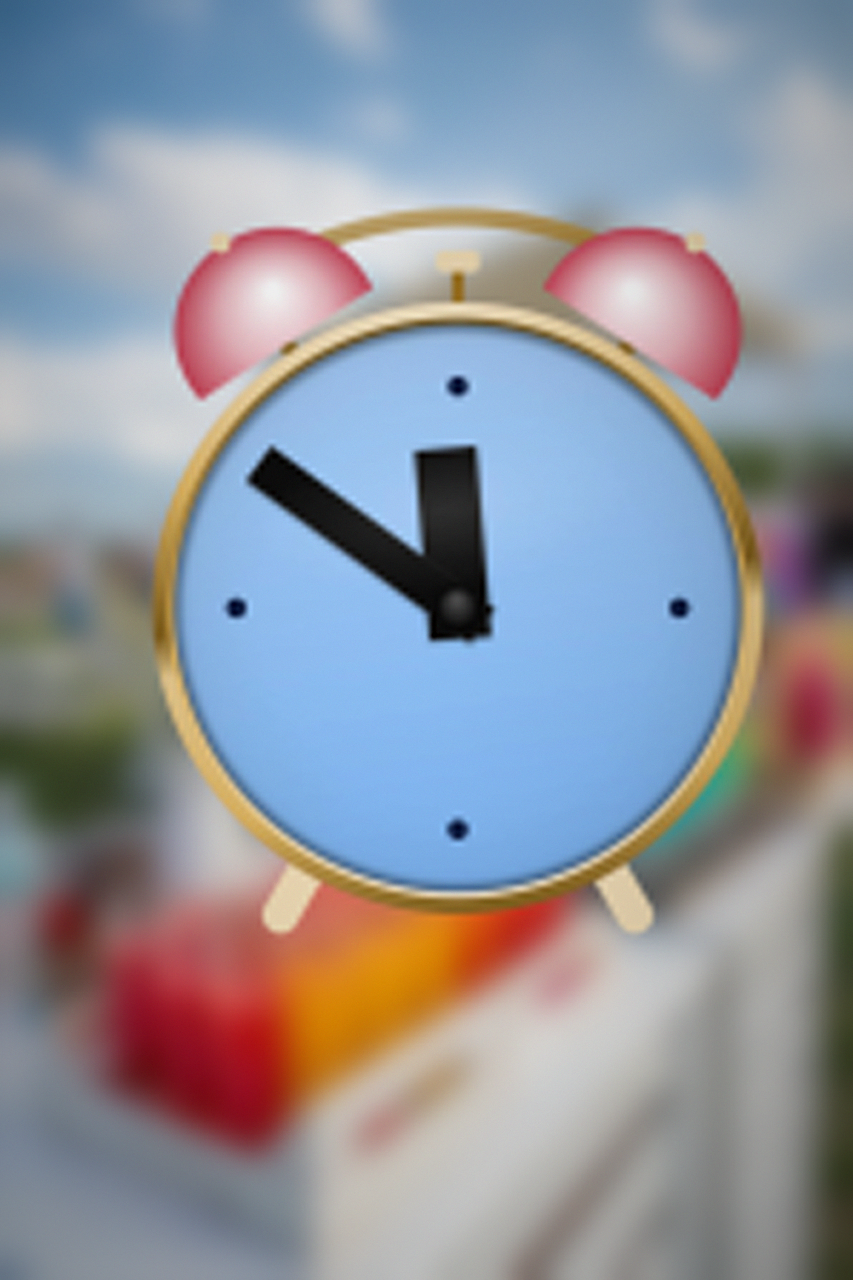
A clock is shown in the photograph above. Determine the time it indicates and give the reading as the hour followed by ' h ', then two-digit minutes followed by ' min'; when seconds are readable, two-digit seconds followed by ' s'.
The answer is 11 h 51 min
